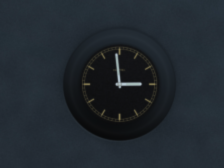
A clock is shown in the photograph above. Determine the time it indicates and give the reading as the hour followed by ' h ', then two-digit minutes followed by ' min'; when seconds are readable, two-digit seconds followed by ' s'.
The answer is 2 h 59 min
